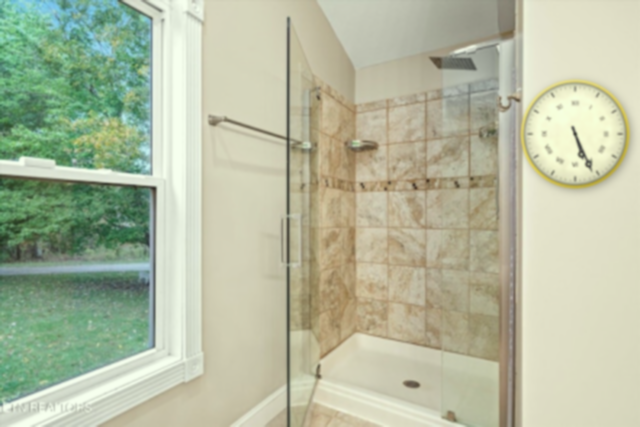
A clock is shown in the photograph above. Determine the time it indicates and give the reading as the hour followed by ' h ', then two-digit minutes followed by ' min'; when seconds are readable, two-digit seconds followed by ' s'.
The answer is 5 h 26 min
